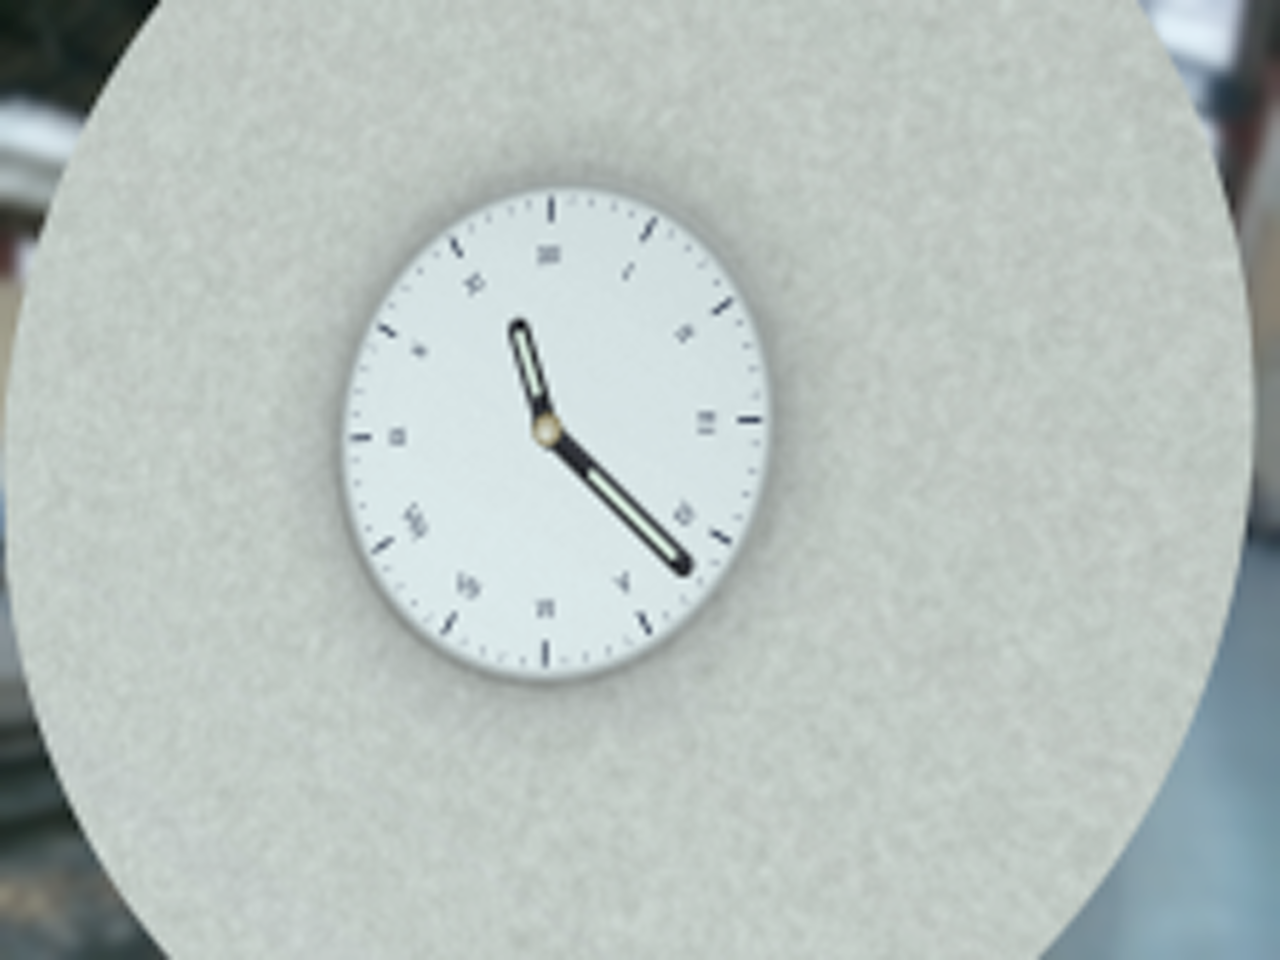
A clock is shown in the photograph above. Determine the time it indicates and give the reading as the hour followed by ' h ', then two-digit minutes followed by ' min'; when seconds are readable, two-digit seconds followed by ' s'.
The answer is 11 h 22 min
